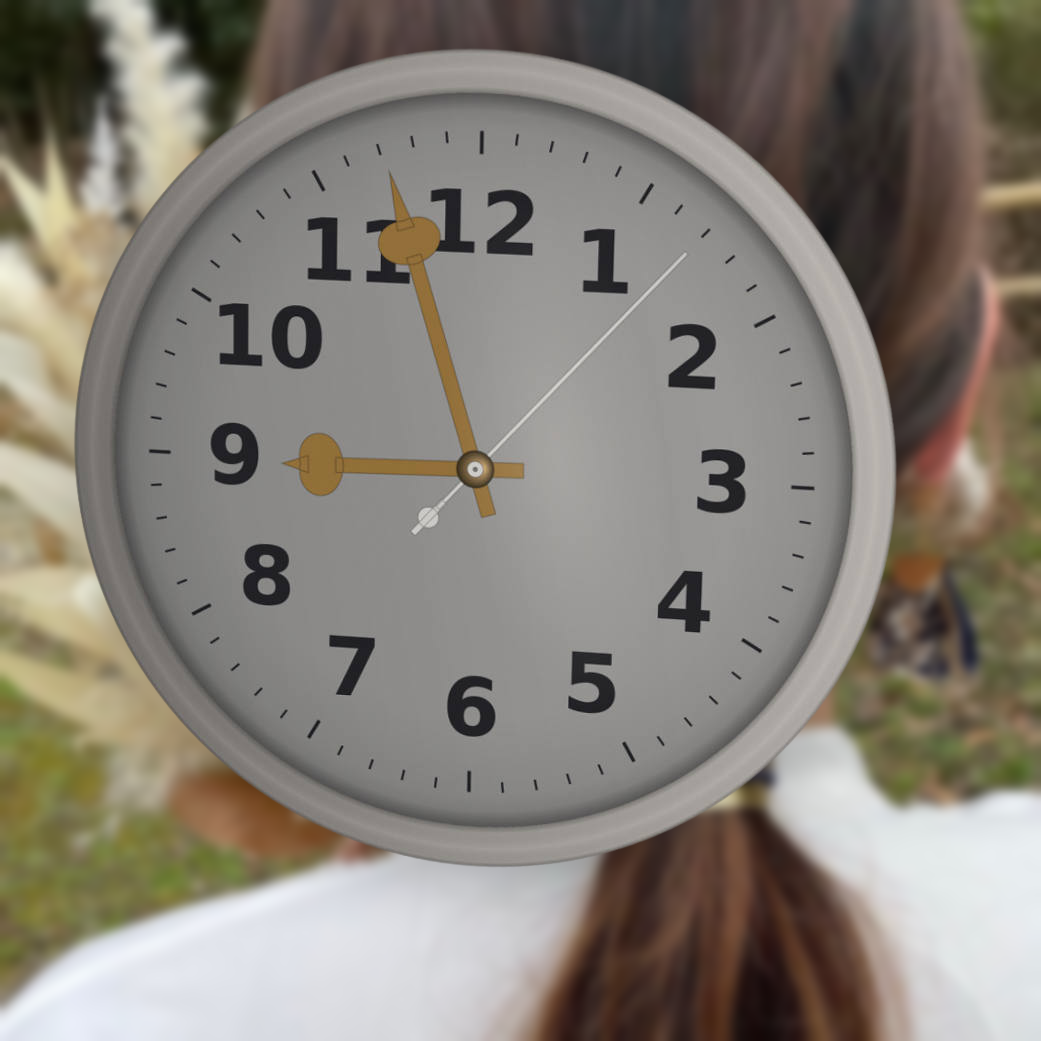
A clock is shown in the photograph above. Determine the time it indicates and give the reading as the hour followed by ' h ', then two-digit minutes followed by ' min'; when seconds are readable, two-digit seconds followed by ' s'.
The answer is 8 h 57 min 07 s
